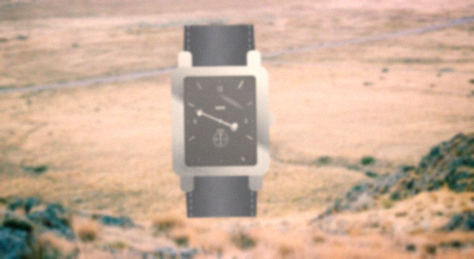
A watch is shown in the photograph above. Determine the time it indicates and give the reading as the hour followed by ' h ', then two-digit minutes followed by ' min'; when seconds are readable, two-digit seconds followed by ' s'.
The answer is 3 h 49 min
